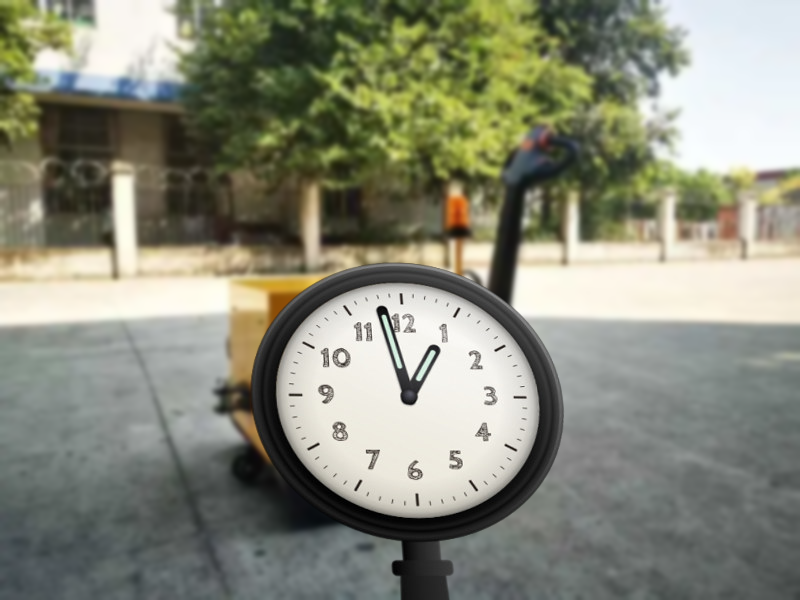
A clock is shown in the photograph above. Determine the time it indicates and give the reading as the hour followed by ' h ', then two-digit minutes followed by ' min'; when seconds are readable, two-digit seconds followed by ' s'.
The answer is 12 h 58 min
